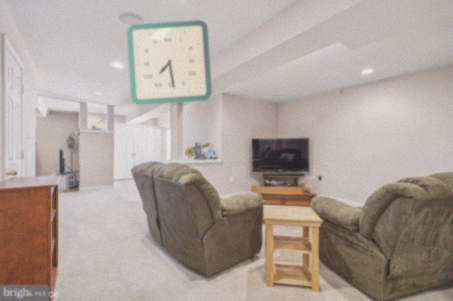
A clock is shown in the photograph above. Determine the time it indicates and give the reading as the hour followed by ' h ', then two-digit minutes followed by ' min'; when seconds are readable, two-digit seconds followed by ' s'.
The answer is 7 h 29 min
